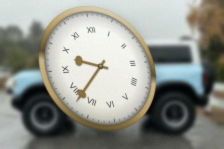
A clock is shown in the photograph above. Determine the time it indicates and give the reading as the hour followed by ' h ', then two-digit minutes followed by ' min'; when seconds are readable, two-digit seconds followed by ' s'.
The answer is 9 h 38 min
